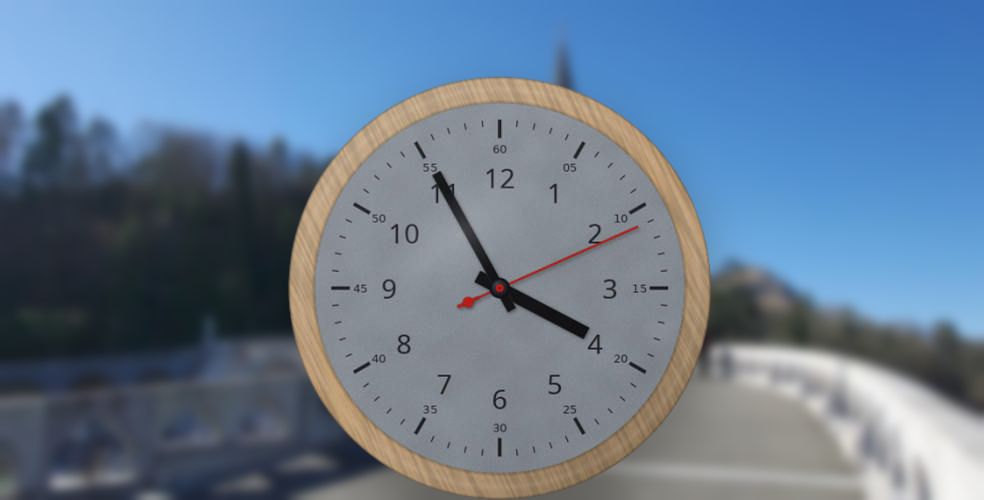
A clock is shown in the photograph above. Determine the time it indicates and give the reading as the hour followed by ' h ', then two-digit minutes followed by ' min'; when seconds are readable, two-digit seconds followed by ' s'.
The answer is 3 h 55 min 11 s
